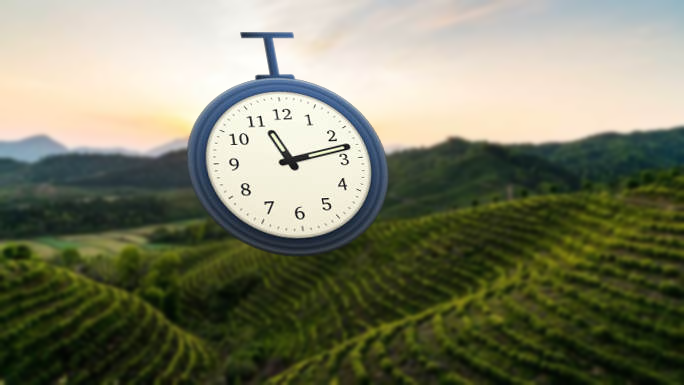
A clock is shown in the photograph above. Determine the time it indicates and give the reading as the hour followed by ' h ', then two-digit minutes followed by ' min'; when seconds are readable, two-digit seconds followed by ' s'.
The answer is 11 h 13 min
